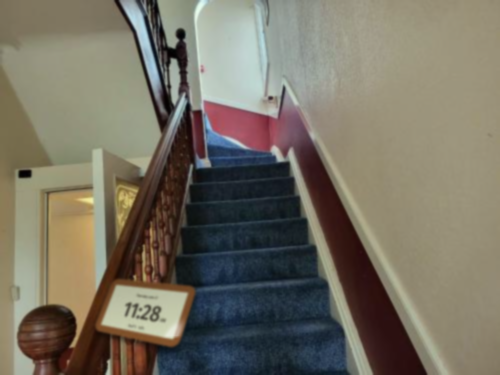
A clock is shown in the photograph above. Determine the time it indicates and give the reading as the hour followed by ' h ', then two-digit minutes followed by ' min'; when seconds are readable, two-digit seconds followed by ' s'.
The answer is 11 h 28 min
